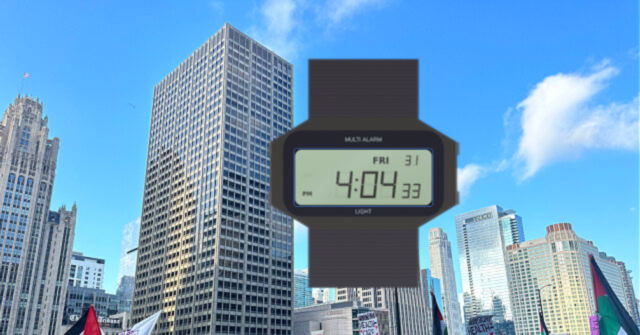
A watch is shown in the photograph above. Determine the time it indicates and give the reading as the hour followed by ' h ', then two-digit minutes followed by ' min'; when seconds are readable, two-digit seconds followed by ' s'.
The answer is 4 h 04 min 33 s
